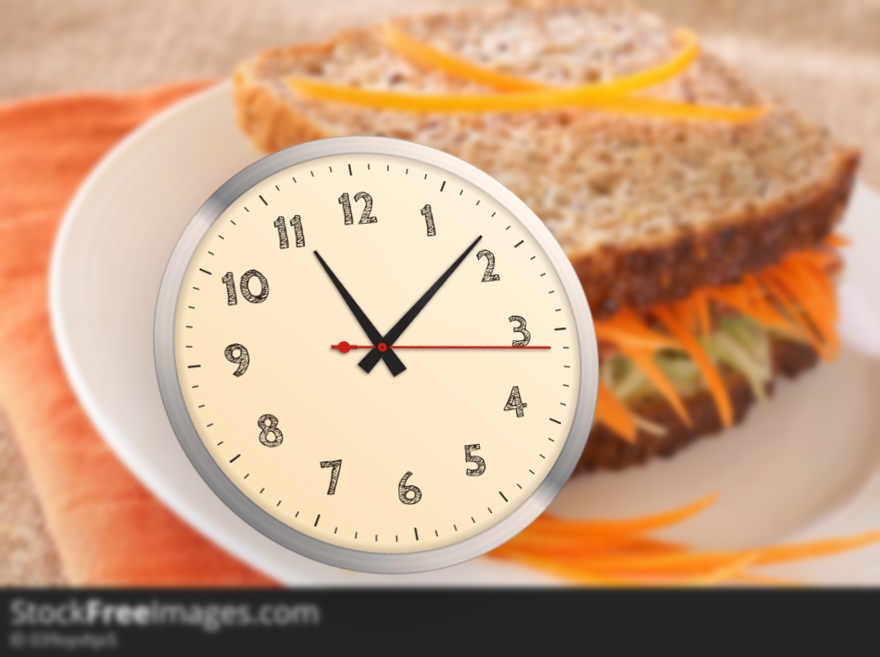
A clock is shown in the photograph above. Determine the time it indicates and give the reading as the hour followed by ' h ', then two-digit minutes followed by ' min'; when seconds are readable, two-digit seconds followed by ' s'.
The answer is 11 h 08 min 16 s
